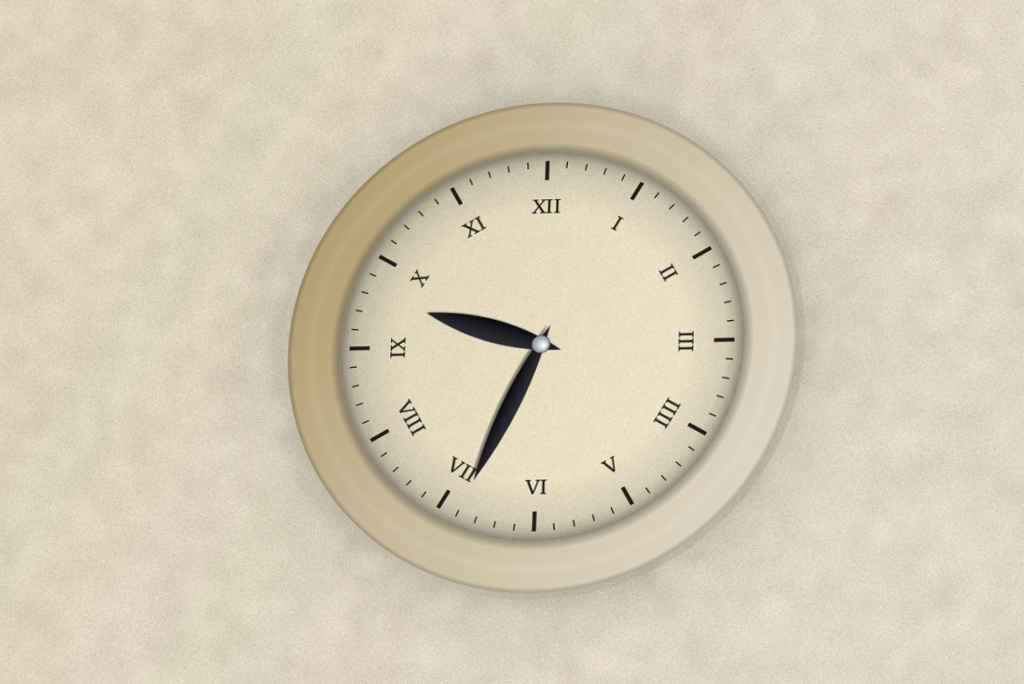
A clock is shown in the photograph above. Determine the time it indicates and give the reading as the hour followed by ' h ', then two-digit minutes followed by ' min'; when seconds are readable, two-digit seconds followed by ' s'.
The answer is 9 h 34 min
